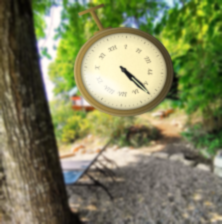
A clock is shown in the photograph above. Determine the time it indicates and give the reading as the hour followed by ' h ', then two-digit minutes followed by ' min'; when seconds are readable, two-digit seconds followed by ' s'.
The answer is 5 h 27 min
